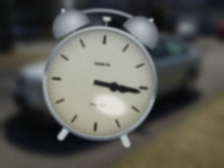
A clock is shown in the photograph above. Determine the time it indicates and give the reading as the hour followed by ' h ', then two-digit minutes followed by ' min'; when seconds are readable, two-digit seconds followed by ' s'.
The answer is 3 h 16 min
